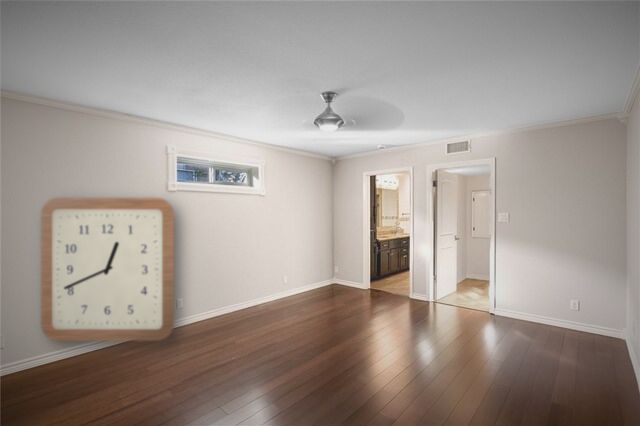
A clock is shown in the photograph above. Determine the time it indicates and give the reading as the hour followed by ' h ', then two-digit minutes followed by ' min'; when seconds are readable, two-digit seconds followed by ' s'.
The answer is 12 h 41 min
